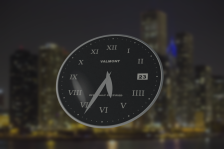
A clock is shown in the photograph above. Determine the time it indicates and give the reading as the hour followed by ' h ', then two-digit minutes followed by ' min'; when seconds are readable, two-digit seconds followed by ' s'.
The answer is 5 h 34 min
